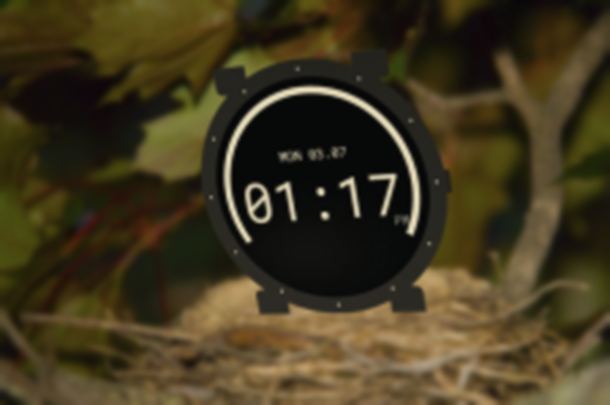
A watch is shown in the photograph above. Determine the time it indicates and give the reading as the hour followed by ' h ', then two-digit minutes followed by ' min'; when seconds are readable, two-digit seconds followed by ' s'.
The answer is 1 h 17 min
